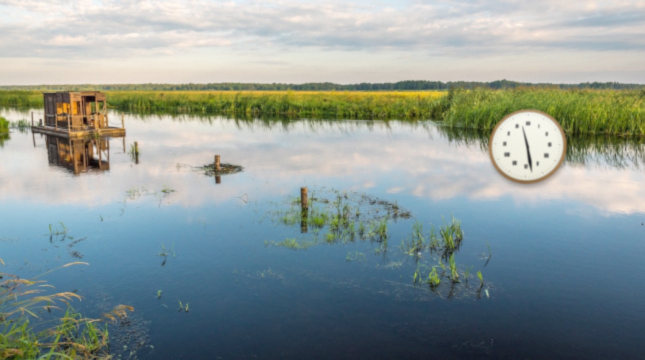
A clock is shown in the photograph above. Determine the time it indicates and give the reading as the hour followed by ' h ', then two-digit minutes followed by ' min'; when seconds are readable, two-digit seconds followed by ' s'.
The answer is 11 h 28 min
